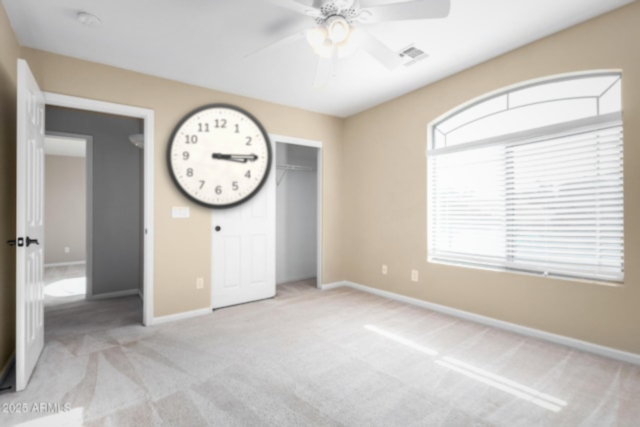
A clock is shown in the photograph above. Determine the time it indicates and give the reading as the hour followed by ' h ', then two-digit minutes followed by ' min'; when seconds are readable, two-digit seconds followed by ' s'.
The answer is 3 h 15 min
